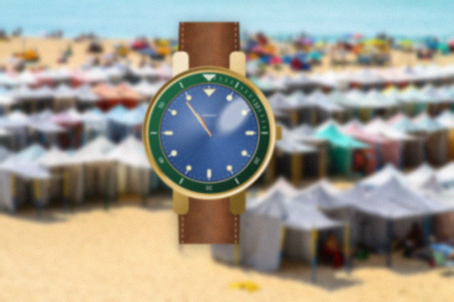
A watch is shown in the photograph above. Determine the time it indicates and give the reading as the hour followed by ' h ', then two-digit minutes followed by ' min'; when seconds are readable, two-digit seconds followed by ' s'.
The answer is 10 h 54 min
